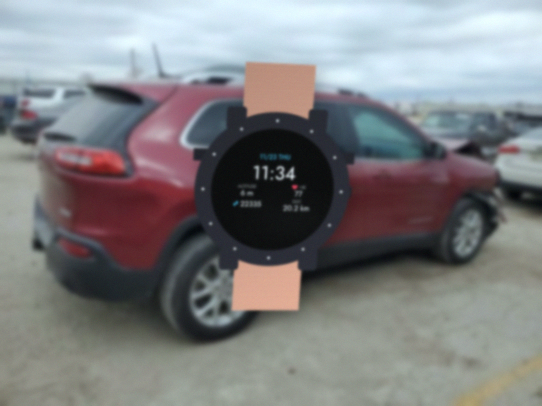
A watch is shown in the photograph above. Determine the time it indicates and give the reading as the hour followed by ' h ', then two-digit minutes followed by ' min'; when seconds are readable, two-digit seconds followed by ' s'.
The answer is 11 h 34 min
